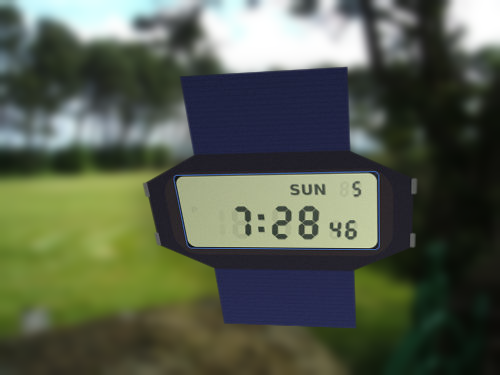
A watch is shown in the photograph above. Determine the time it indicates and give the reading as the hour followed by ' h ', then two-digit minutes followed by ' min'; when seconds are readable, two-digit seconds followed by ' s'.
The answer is 7 h 28 min 46 s
